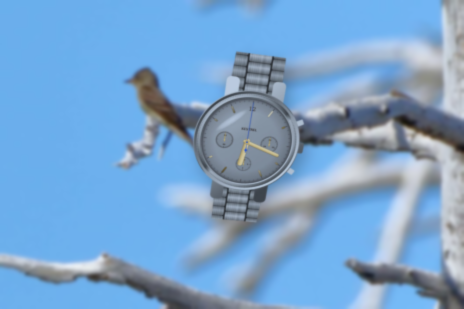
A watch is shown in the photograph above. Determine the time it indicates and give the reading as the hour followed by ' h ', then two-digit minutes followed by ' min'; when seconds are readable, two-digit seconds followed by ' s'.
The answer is 6 h 18 min
